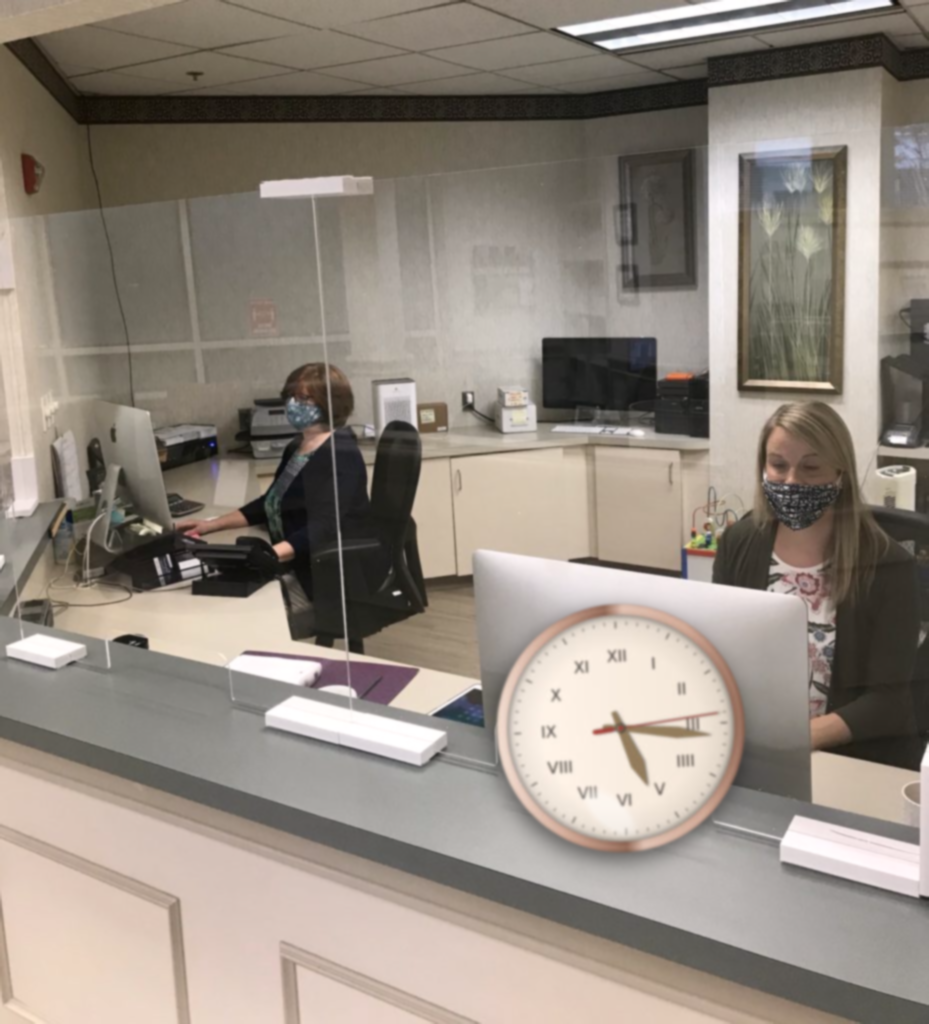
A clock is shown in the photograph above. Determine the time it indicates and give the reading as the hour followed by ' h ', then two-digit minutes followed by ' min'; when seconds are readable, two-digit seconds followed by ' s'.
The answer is 5 h 16 min 14 s
